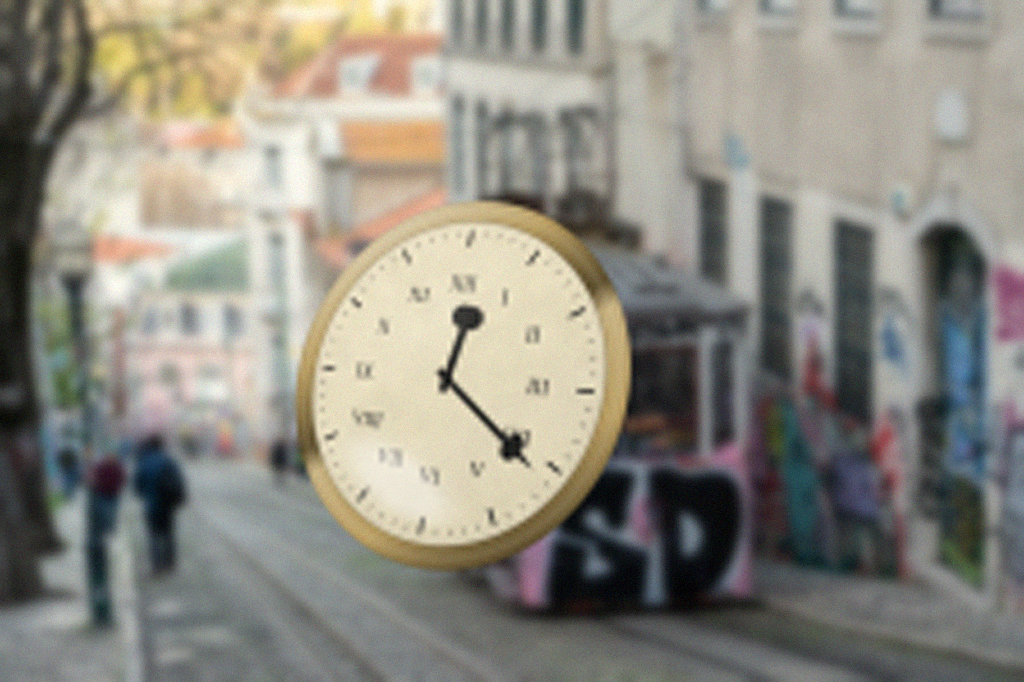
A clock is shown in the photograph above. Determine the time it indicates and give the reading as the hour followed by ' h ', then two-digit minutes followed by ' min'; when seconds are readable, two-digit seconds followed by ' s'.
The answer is 12 h 21 min
